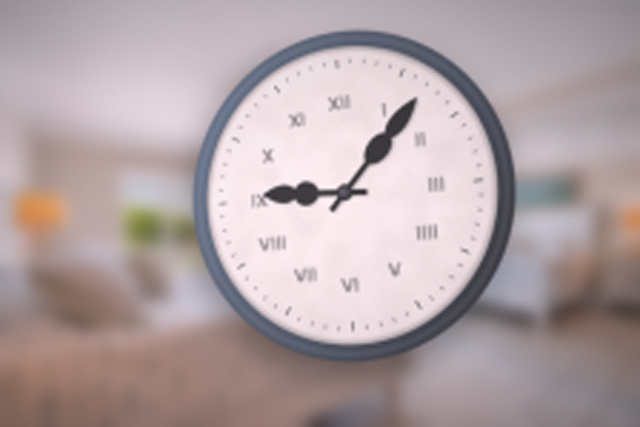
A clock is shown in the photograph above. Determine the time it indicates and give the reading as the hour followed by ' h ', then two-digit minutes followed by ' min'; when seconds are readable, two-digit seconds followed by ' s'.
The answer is 9 h 07 min
